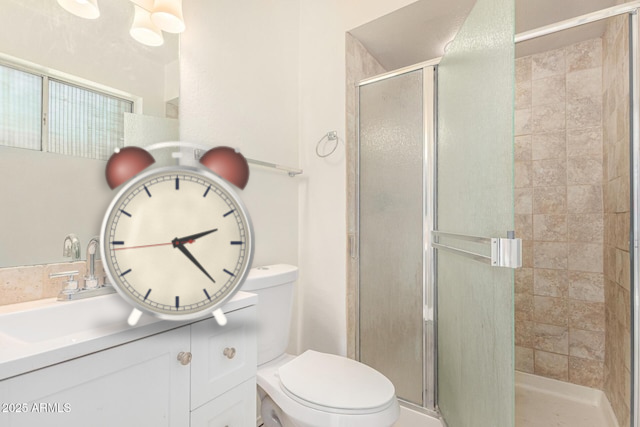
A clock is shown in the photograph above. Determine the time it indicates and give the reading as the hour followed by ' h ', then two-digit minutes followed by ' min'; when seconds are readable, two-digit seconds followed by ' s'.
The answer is 2 h 22 min 44 s
